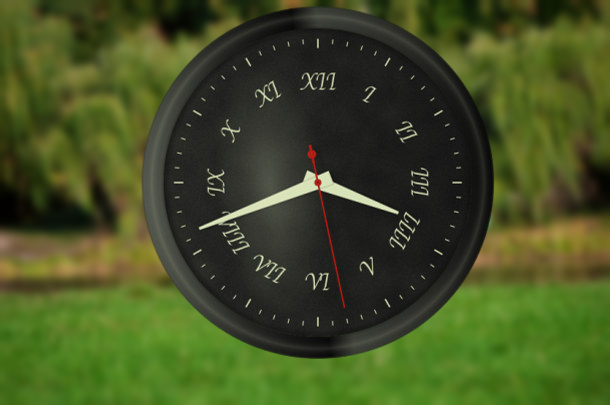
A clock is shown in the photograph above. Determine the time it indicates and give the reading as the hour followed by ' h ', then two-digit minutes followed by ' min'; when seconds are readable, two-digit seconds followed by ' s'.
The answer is 3 h 41 min 28 s
